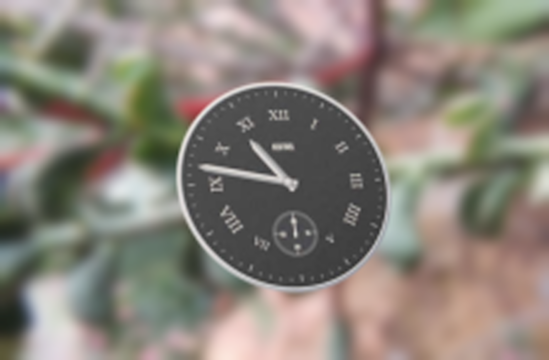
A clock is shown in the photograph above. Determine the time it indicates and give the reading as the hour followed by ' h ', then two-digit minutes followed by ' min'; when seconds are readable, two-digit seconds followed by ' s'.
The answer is 10 h 47 min
